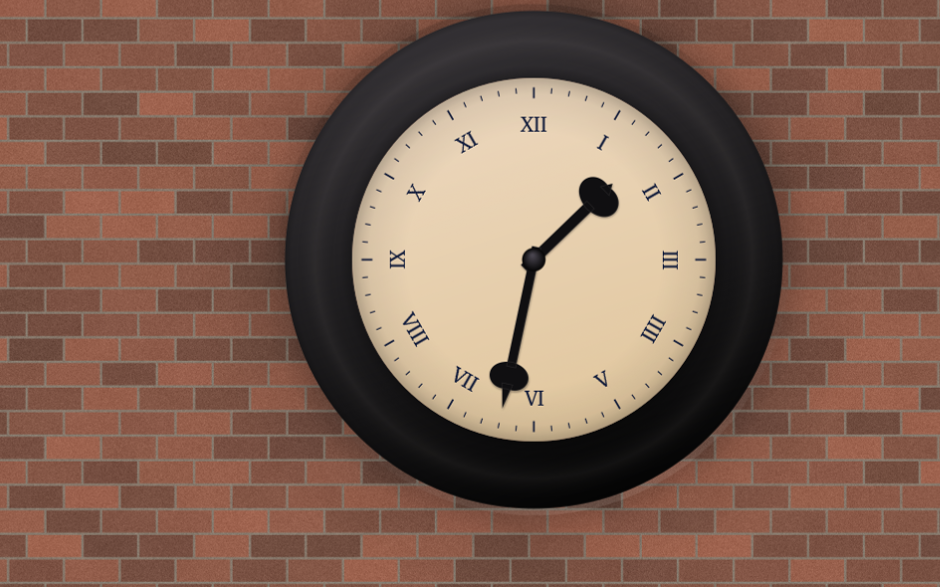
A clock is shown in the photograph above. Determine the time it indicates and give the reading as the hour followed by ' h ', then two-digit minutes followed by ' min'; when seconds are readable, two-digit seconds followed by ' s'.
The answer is 1 h 32 min
